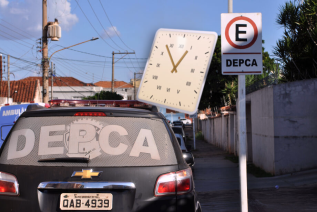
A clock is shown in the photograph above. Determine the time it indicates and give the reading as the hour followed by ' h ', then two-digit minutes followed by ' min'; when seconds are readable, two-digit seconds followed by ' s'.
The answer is 12 h 53 min
